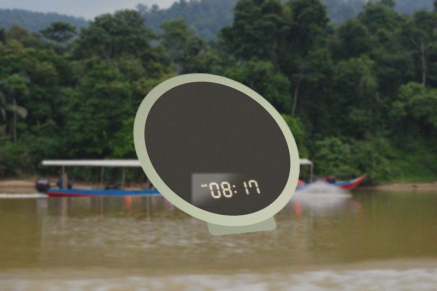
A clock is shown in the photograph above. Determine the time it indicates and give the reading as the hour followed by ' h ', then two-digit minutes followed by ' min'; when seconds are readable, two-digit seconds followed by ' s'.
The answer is 8 h 17 min
